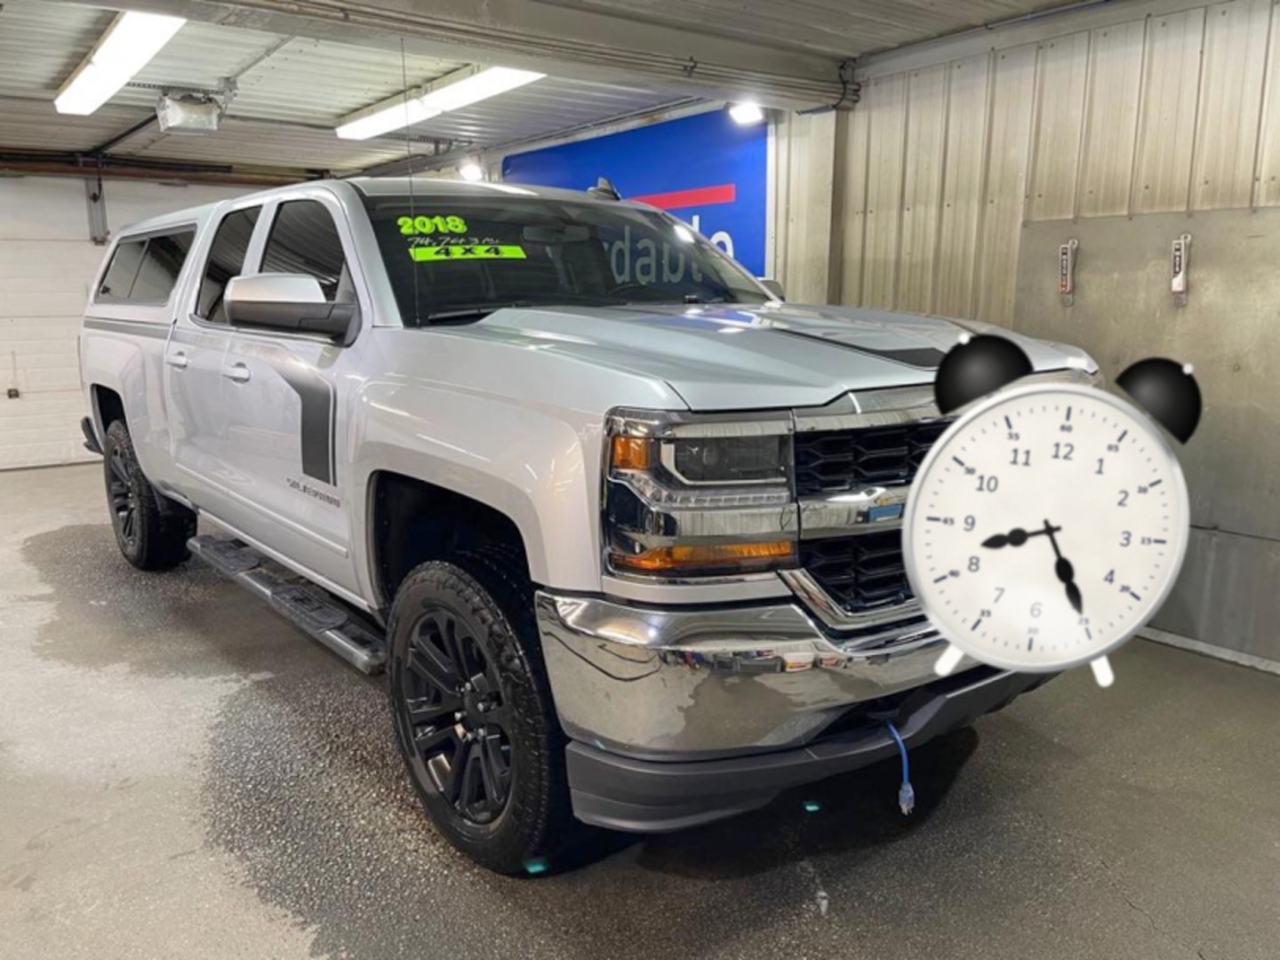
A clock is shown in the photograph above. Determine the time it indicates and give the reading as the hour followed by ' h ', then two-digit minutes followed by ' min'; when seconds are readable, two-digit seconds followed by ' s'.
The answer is 8 h 25 min
